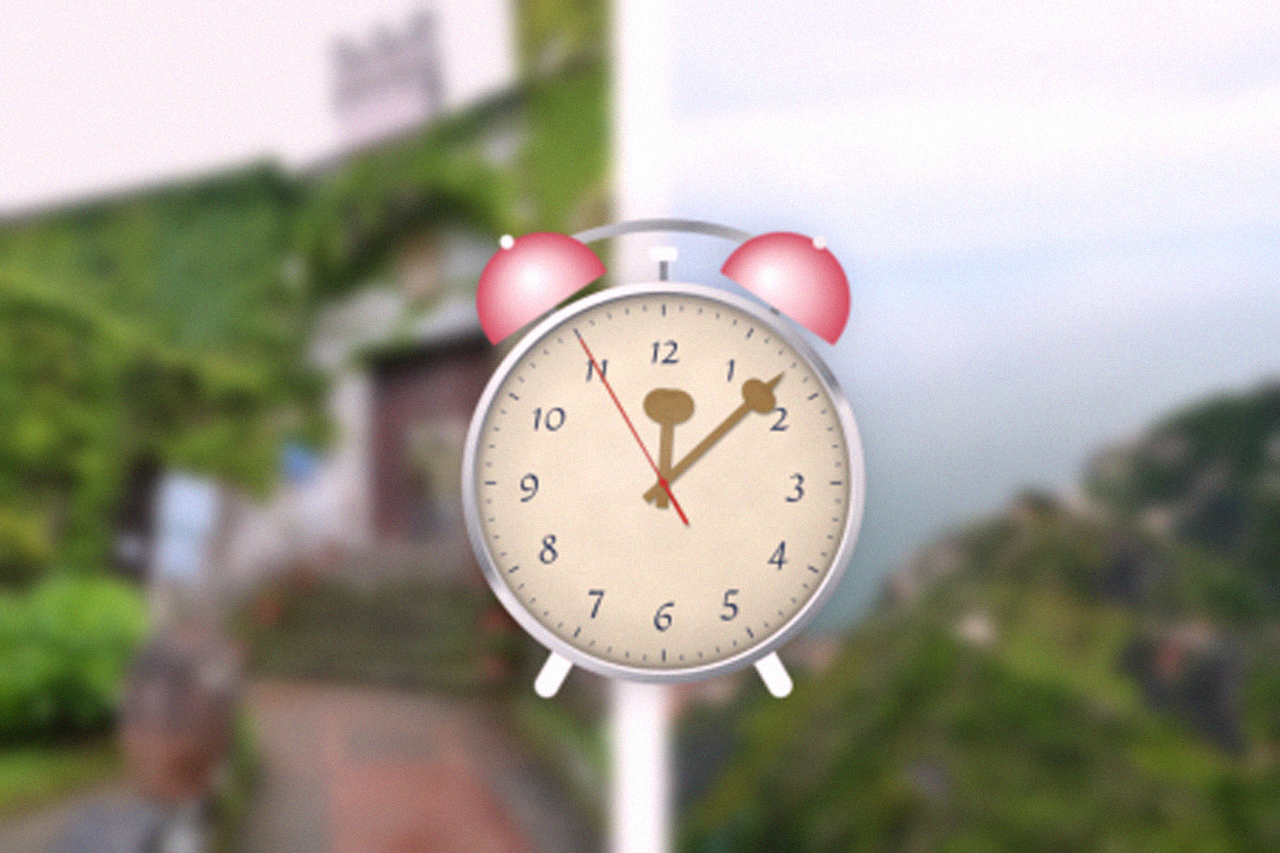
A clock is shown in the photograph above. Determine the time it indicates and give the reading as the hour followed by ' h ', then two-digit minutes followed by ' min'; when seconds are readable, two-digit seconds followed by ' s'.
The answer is 12 h 07 min 55 s
